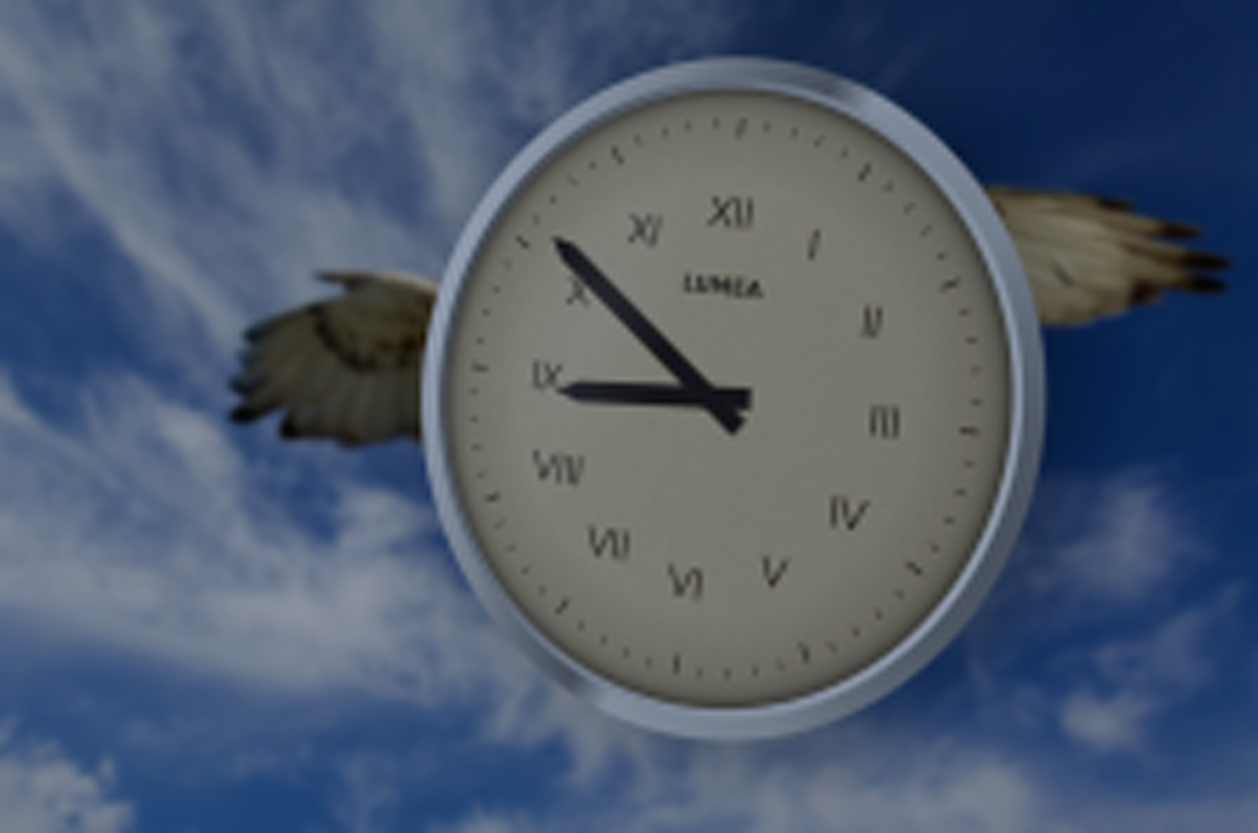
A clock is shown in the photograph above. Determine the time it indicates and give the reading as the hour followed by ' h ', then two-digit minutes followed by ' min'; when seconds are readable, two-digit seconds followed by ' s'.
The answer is 8 h 51 min
